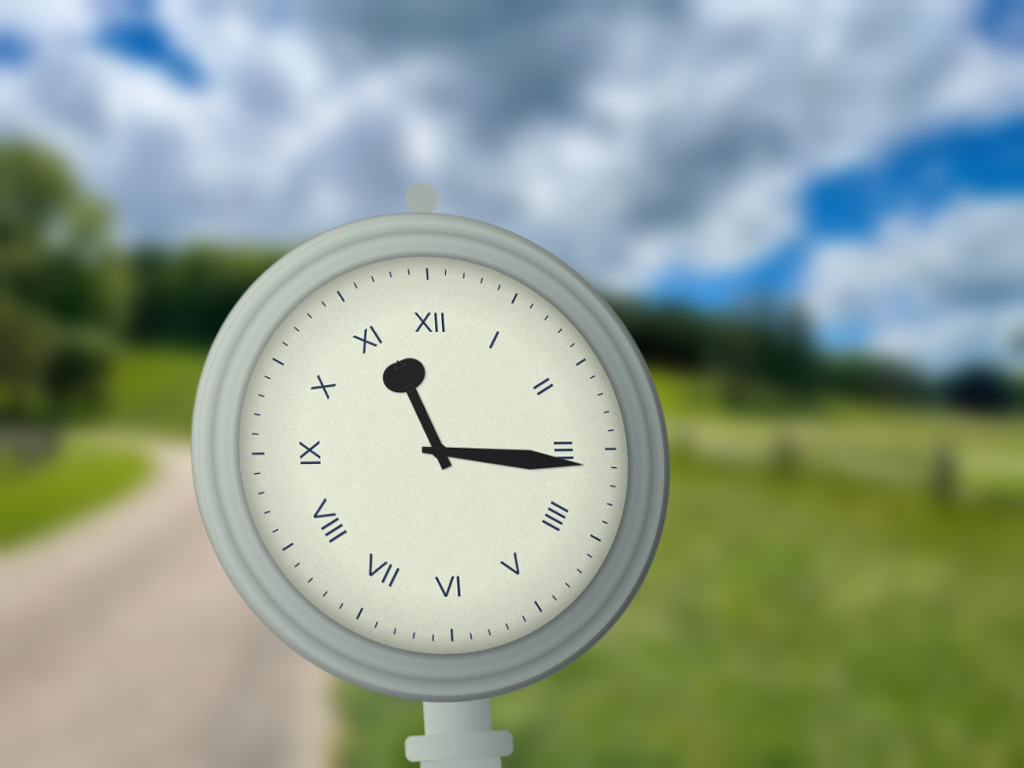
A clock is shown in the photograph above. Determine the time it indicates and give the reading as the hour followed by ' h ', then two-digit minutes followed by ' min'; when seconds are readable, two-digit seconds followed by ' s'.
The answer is 11 h 16 min
